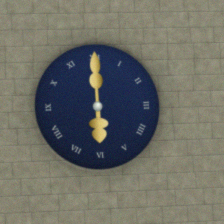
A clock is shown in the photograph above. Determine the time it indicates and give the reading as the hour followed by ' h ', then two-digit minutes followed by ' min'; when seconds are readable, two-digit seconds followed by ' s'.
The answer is 6 h 00 min
